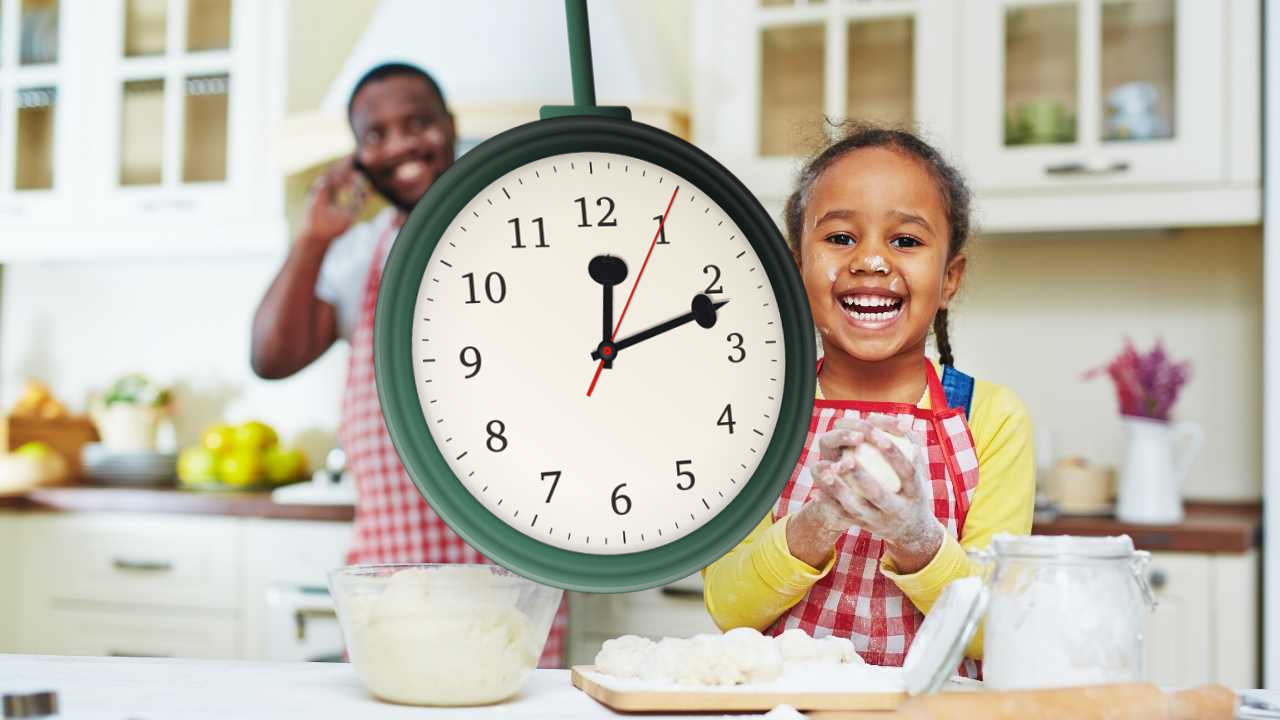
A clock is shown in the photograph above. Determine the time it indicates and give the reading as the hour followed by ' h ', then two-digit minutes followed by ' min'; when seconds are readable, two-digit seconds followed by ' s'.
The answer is 12 h 12 min 05 s
